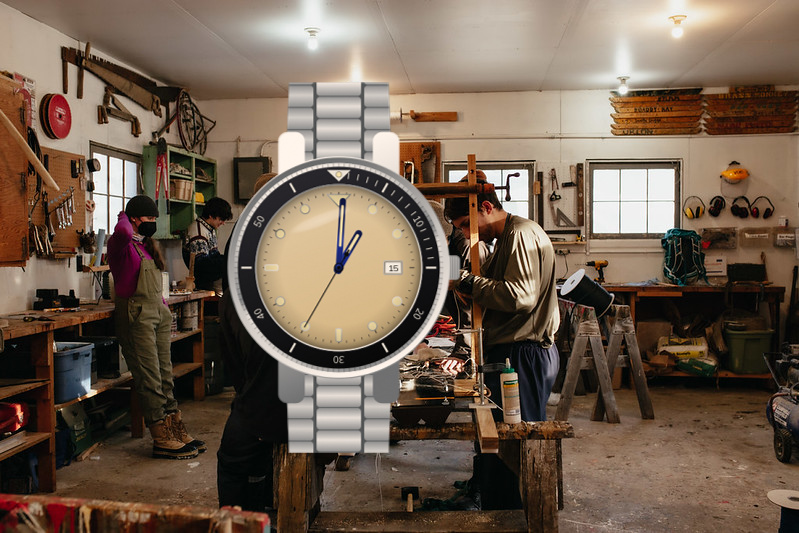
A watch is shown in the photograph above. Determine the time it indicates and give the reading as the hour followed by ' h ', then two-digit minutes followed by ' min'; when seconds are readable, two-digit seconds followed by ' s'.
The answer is 1 h 00 min 35 s
